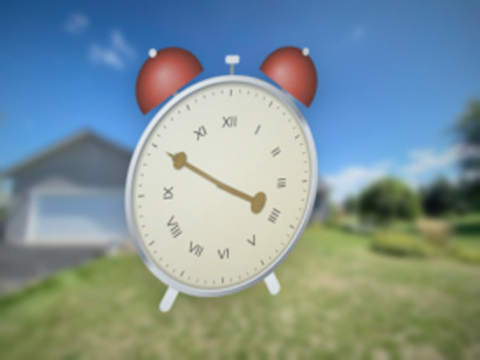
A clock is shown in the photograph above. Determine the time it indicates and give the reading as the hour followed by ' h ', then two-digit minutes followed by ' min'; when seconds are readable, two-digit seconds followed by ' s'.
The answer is 3 h 50 min
